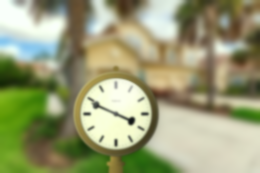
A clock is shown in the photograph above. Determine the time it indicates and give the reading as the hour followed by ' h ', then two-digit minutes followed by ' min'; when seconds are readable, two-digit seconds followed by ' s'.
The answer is 3 h 49 min
